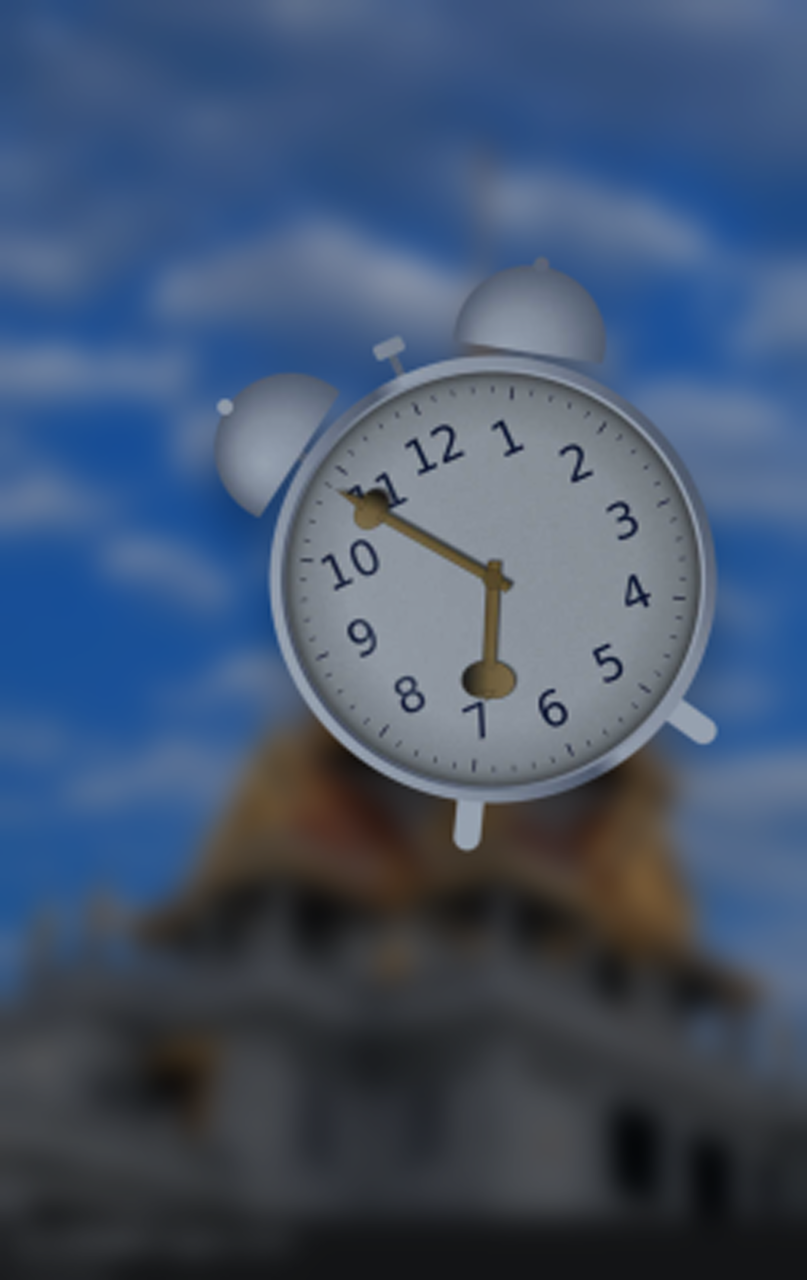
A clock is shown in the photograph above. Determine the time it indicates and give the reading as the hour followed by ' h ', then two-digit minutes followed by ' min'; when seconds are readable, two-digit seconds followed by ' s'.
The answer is 6 h 54 min
